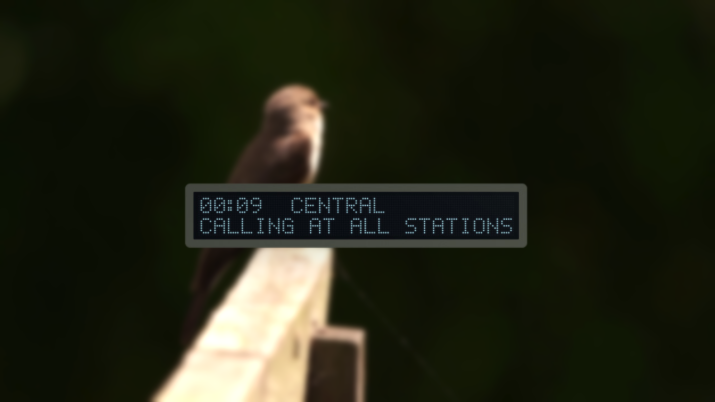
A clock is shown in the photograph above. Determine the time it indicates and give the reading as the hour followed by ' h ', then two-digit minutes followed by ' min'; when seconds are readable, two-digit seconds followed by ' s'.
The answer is 0 h 09 min
